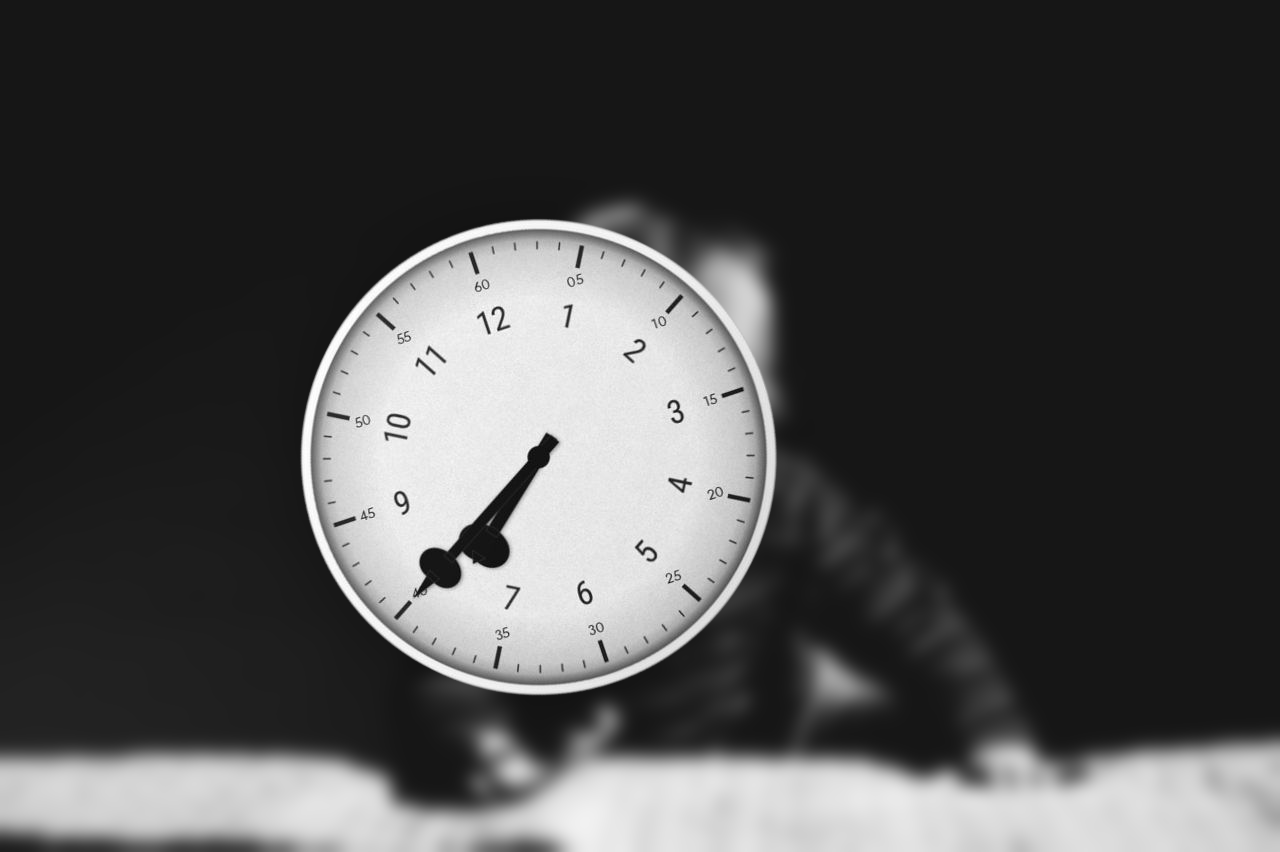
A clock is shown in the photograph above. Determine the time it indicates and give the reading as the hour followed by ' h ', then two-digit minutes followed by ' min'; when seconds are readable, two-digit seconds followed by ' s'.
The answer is 7 h 40 min
